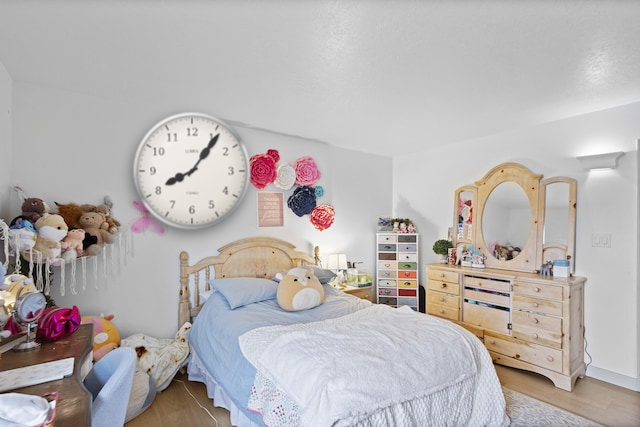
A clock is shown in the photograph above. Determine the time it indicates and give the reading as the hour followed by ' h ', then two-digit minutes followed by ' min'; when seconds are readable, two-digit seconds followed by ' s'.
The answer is 8 h 06 min
